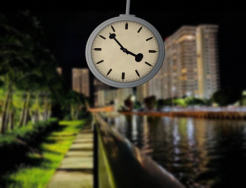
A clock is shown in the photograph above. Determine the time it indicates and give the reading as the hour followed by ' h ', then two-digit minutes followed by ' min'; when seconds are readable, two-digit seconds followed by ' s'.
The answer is 3 h 53 min
